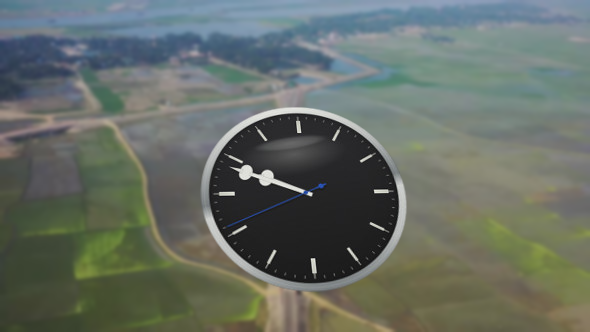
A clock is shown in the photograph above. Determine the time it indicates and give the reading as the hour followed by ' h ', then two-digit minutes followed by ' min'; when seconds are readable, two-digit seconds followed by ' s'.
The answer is 9 h 48 min 41 s
